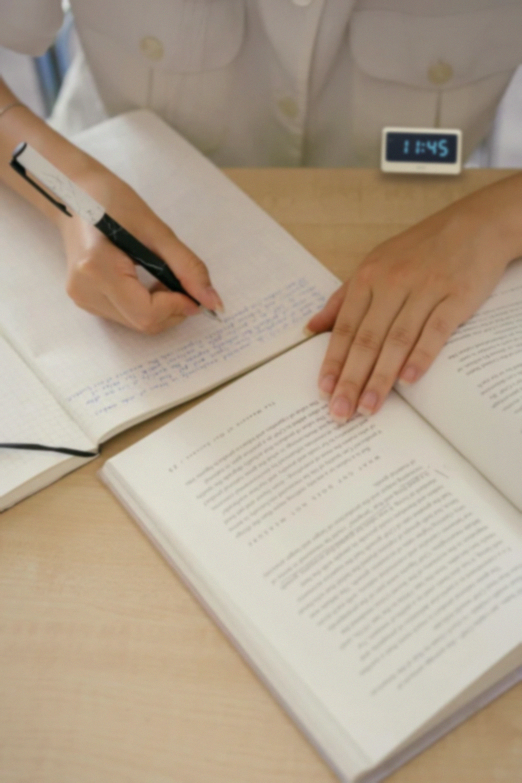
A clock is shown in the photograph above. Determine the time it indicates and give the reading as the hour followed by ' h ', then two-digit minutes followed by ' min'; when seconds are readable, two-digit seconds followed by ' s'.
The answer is 11 h 45 min
